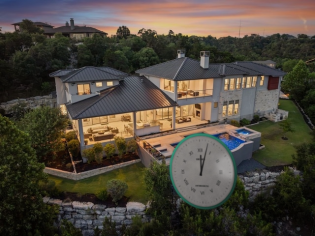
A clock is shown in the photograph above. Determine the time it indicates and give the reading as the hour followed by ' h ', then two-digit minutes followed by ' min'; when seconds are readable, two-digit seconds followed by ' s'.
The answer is 12 h 03 min
